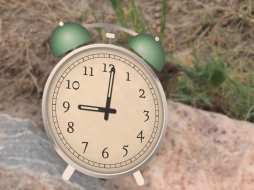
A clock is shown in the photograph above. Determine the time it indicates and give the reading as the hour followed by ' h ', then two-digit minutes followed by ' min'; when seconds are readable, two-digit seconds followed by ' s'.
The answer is 9 h 01 min
